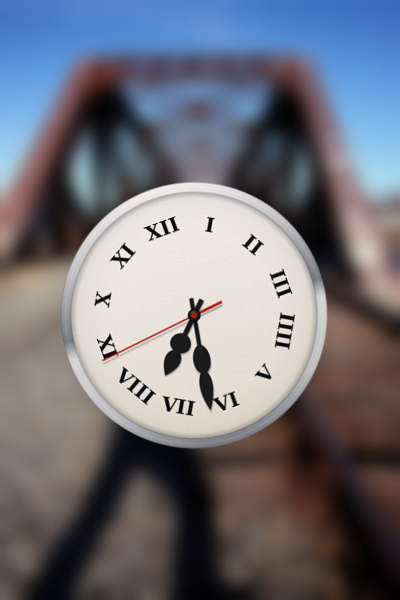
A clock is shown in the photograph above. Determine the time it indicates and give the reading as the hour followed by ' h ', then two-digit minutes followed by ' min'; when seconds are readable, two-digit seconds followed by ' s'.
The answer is 7 h 31 min 44 s
